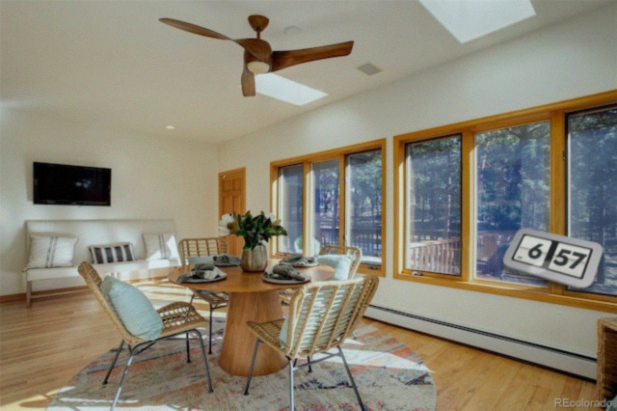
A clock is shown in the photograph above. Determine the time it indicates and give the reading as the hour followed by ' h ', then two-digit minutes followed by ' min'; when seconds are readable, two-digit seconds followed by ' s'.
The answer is 6 h 57 min
